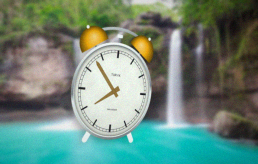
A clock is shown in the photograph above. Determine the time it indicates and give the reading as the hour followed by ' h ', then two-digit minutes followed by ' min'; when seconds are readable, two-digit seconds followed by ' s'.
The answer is 7 h 53 min
